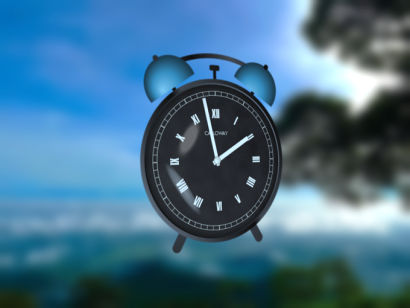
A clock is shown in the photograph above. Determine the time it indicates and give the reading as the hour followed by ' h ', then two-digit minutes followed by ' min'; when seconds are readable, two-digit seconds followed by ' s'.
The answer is 1 h 58 min
